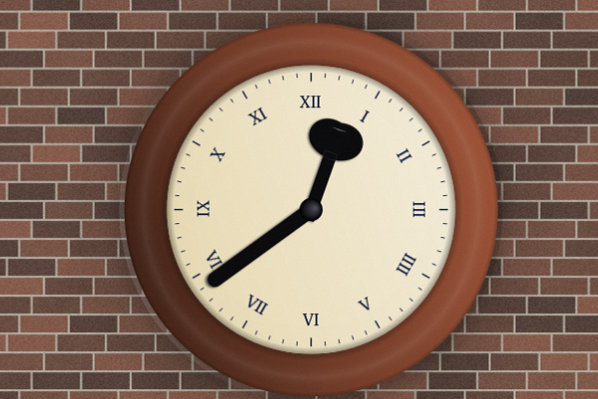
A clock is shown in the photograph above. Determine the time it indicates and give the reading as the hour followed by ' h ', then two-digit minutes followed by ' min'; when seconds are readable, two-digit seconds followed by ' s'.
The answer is 12 h 39 min
